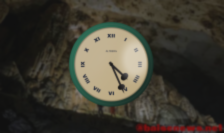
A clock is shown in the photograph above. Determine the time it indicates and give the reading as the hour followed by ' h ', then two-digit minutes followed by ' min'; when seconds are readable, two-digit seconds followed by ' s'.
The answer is 4 h 26 min
